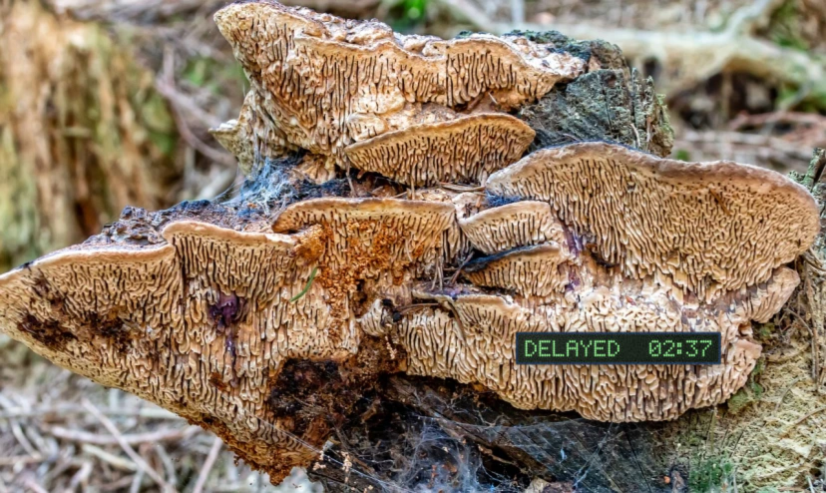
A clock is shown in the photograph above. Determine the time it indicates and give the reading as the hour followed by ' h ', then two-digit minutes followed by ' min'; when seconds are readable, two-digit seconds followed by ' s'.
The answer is 2 h 37 min
